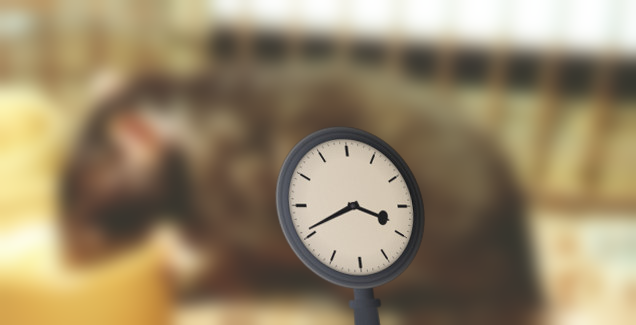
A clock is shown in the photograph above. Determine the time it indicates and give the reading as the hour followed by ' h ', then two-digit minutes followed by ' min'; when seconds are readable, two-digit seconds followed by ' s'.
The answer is 3 h 41 min
